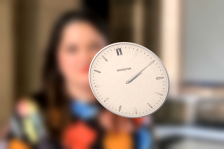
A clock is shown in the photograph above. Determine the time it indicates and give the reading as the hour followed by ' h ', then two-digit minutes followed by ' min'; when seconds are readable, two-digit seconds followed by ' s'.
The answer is 2 h 10 min
